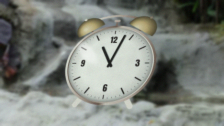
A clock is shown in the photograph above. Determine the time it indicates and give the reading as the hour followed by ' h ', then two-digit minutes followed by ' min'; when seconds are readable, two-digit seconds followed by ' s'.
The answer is 11 h 03 min
